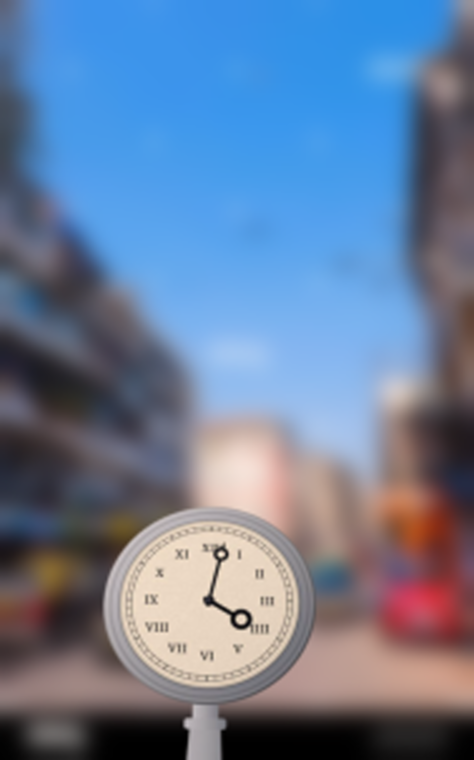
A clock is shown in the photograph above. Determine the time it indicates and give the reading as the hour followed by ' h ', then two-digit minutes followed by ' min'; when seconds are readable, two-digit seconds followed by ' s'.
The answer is 4 h 02 min
